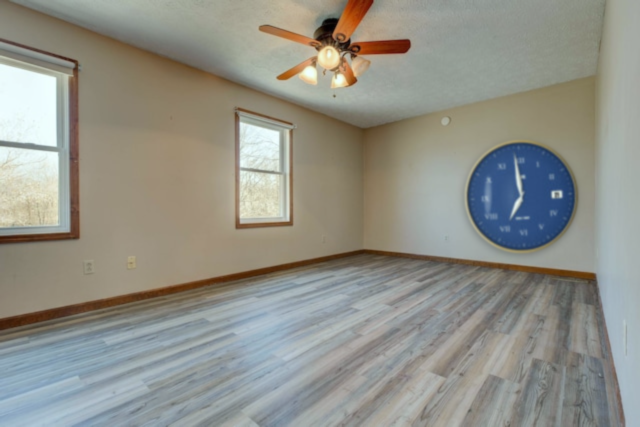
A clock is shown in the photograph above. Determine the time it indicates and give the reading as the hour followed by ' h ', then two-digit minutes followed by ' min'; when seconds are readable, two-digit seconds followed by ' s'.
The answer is 6 h 59 min
